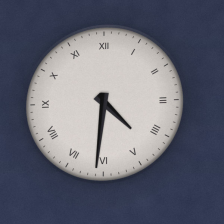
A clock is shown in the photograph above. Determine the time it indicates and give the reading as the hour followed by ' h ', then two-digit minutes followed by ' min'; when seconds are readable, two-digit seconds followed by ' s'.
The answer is 4 h 31 min
